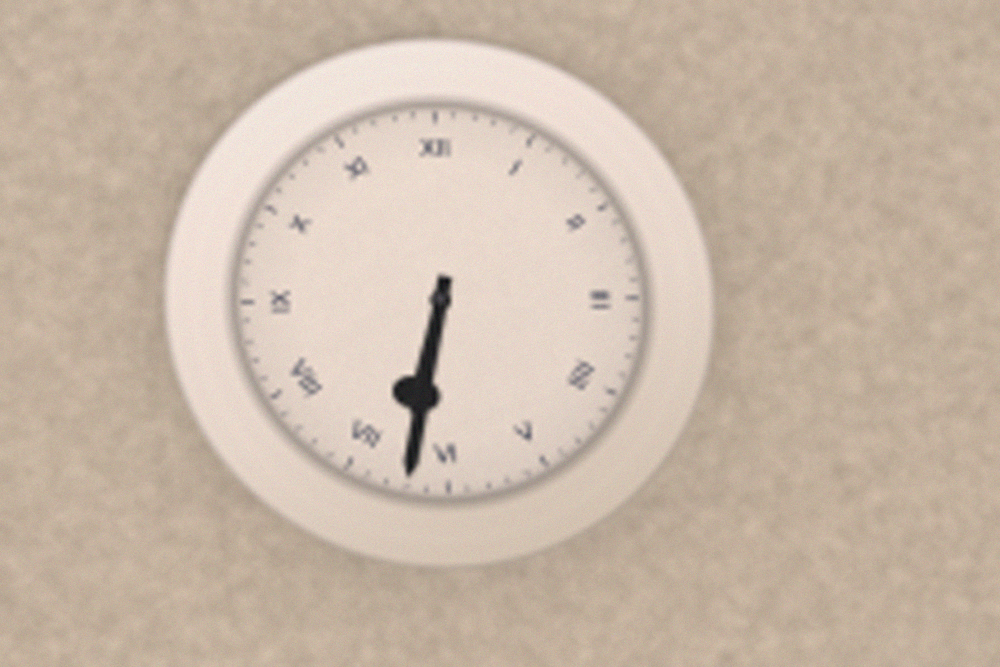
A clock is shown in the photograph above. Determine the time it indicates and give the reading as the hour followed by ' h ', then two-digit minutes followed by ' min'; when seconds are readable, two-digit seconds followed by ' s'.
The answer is 6 h 32 min
